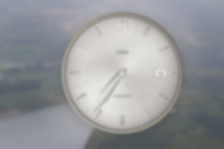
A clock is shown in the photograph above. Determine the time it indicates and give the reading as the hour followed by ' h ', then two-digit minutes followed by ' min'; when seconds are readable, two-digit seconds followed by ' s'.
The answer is 7 h 36 min
